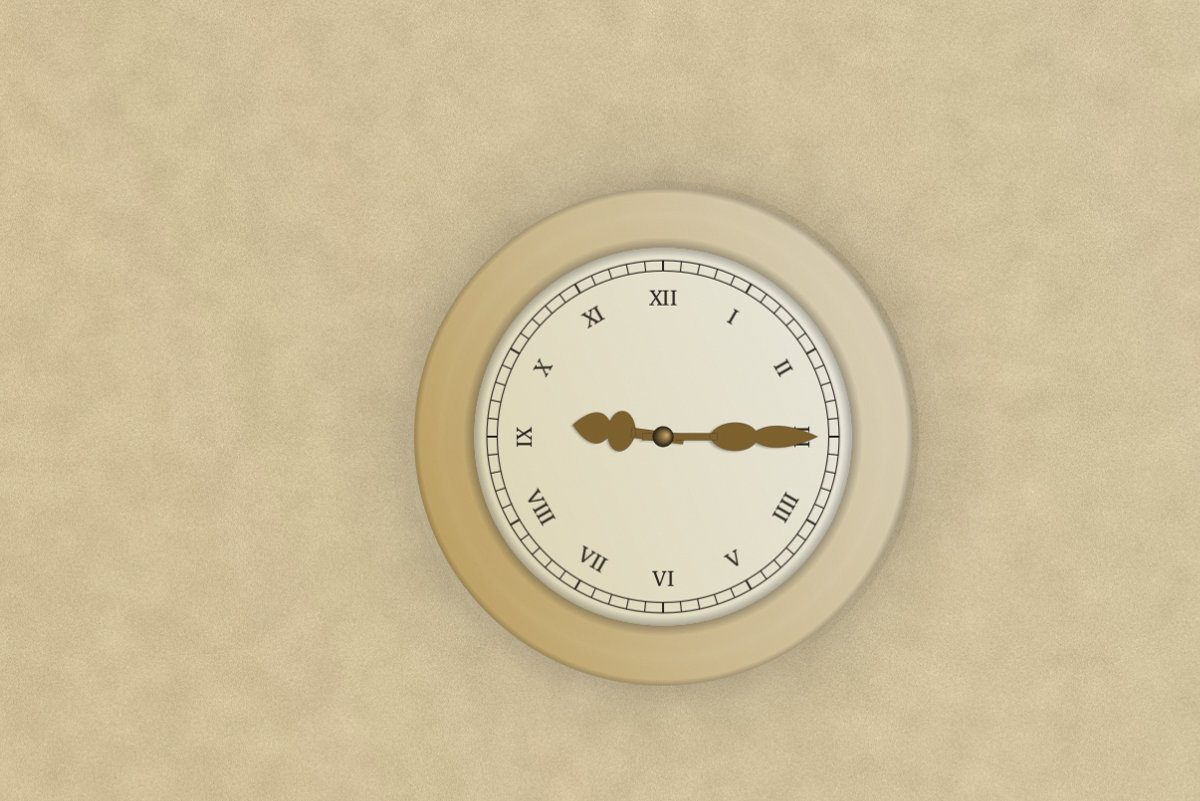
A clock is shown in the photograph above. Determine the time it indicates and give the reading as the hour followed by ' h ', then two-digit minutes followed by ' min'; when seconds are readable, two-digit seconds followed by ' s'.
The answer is 9 h 15 min
